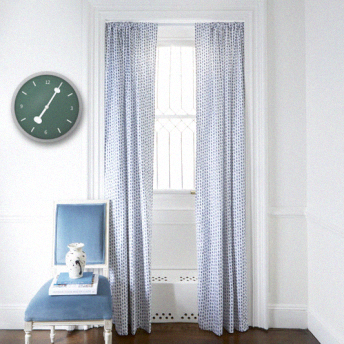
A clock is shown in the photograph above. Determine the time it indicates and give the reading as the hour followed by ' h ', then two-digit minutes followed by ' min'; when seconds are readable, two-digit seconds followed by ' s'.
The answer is 7 h 05 min
